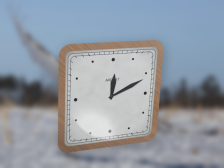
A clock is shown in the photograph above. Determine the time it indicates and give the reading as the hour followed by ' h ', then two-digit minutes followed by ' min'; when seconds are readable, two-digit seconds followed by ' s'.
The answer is 12 h 11 min
